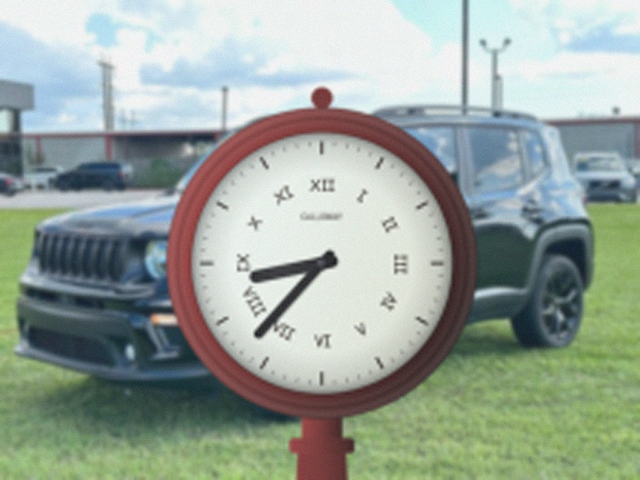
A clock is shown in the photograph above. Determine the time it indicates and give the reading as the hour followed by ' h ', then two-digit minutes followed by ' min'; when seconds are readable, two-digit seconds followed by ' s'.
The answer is 8 h 37 min
